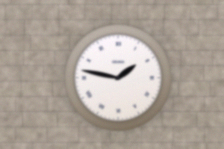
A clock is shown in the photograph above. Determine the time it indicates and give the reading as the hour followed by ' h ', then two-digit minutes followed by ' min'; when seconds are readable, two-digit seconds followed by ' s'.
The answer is 1 h 47 min
